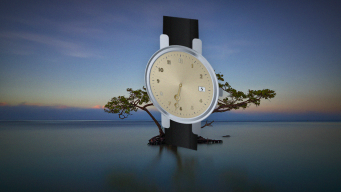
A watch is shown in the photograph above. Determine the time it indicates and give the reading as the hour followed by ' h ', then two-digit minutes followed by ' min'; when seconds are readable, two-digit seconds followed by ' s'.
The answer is 6 h 32 min
